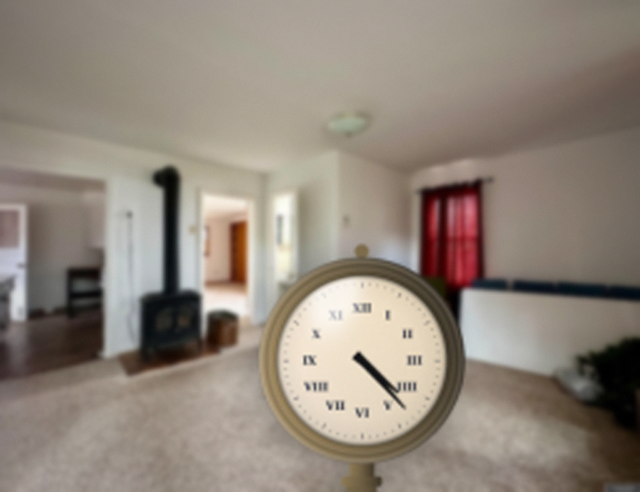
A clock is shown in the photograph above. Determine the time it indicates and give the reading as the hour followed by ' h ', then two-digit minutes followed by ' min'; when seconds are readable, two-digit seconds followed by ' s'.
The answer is 4 h 23 min
